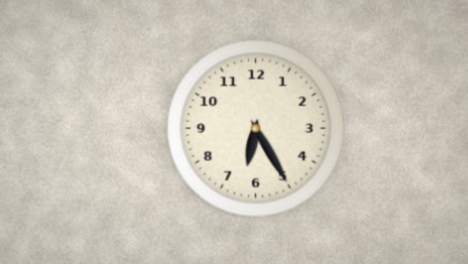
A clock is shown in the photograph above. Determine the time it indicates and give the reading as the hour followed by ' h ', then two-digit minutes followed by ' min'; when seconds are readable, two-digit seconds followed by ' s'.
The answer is 6 h 25 min
